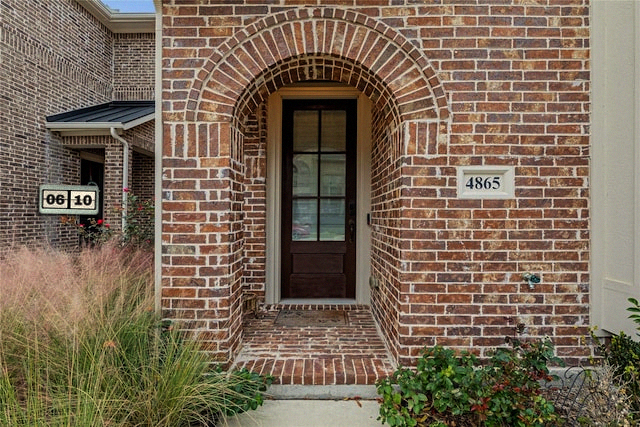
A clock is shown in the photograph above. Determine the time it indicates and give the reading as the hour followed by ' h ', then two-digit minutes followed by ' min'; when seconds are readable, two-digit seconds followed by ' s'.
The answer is 6 h 10 min
